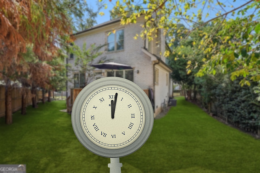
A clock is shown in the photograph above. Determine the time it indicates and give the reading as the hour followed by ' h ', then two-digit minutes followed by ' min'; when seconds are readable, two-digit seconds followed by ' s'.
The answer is 12 h 02 min
